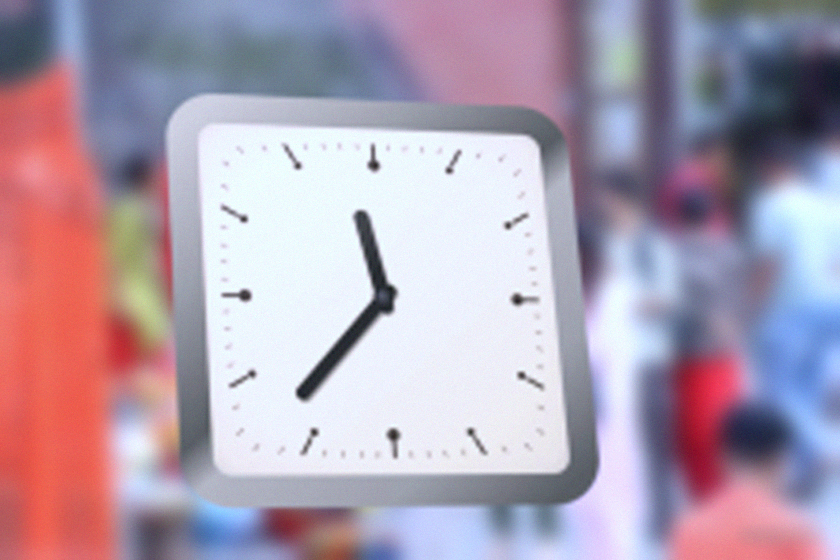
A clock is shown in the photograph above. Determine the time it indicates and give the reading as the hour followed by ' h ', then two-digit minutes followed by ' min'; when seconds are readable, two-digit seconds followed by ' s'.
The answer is 11 h 37 min
